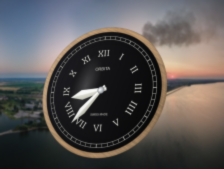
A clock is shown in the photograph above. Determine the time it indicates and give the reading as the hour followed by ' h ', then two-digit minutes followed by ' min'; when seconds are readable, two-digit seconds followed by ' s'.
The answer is 8 h 37 min
